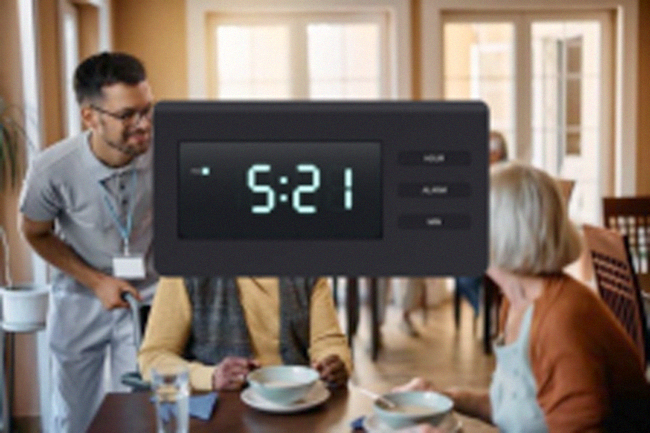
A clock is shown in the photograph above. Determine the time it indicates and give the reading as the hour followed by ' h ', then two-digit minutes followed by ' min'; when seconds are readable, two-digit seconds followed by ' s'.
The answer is 5 h 21 min
